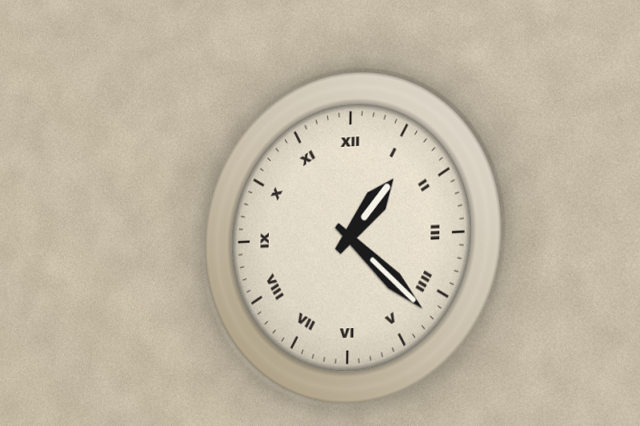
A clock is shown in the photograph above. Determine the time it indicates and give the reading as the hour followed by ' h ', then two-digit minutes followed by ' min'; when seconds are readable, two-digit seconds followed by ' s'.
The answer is 1 h 22 min
